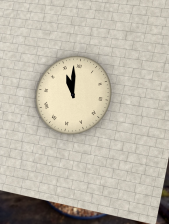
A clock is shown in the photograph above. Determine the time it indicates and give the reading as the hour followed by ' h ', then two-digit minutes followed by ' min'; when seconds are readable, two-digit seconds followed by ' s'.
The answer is 10 h 58 min
